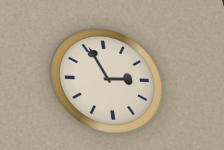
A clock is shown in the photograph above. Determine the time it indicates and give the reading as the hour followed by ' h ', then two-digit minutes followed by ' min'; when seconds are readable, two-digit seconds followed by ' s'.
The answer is 2 h 56 min
